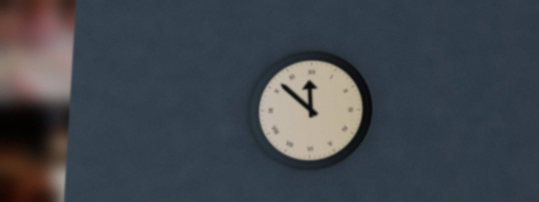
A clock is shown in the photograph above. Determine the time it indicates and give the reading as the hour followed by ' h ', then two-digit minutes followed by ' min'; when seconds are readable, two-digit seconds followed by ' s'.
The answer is 11 h 52 min
